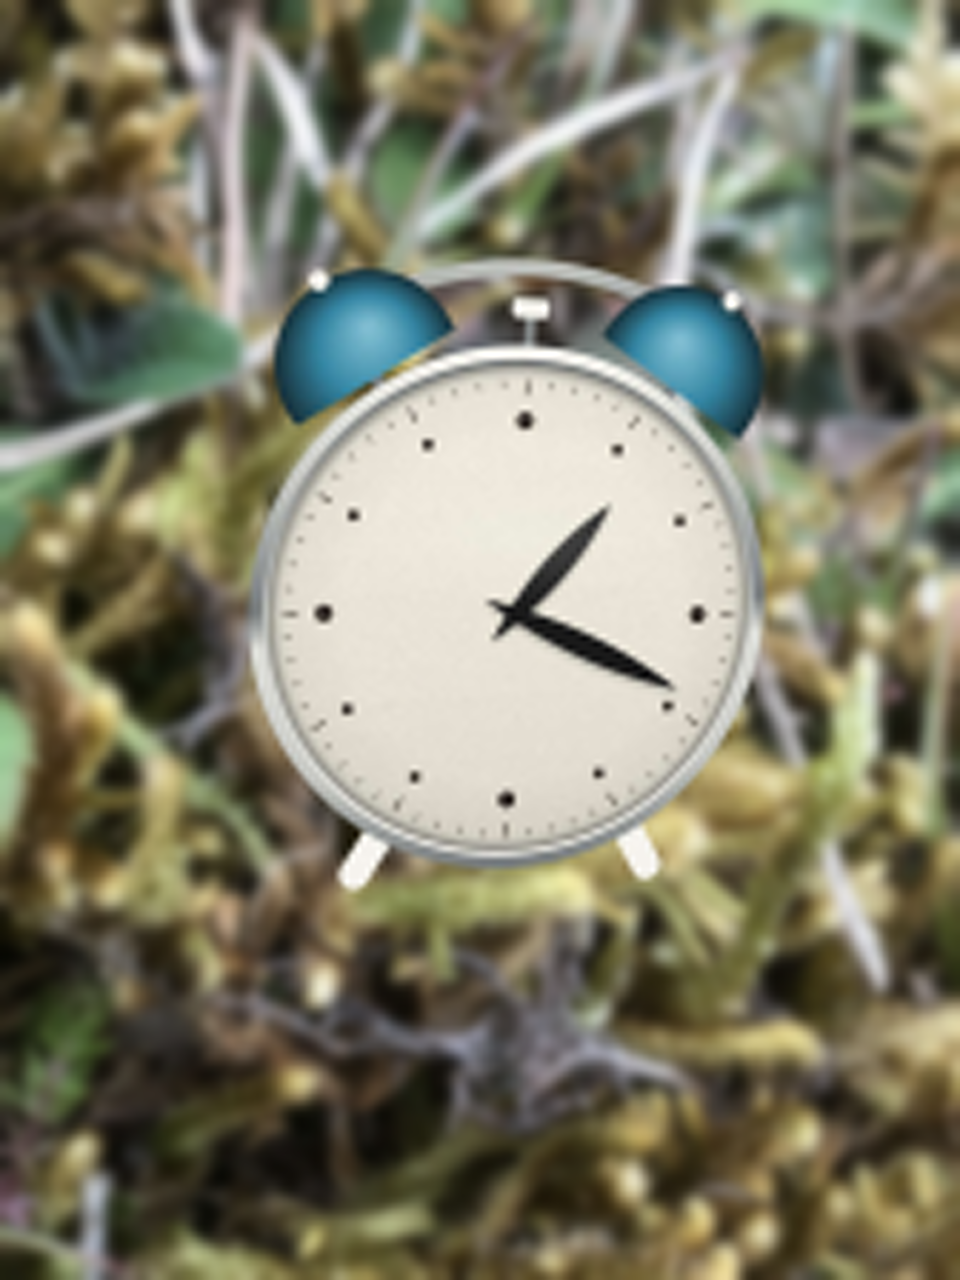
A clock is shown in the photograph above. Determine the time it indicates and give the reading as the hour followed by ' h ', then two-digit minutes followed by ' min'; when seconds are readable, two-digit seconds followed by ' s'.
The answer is 1 h 19 min
